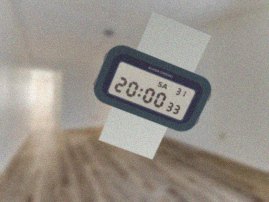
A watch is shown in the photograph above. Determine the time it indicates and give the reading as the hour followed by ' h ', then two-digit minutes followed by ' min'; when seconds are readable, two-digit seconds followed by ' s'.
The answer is 20 h 00 min 33 s
